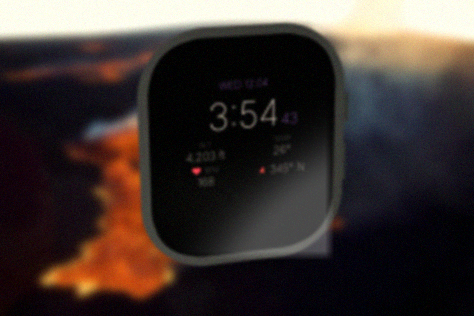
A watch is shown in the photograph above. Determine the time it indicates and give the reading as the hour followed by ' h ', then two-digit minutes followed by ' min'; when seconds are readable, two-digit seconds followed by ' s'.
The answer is 3 h 54 min
